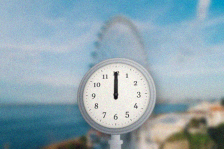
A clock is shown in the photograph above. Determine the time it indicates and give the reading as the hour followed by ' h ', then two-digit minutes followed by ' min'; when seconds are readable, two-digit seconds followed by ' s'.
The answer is 12 h 00 min
